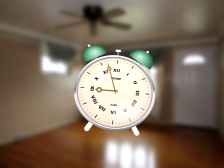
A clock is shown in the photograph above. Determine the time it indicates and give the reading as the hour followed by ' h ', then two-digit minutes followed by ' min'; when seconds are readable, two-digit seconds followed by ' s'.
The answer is 8 h 57 min
